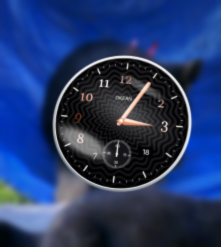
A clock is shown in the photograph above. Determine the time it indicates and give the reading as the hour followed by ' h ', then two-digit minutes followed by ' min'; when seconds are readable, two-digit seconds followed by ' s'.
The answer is 3 h 05 min
